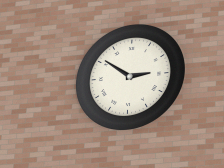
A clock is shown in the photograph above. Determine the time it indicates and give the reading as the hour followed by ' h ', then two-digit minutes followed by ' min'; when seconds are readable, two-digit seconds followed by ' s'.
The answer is 2 h 51 min
